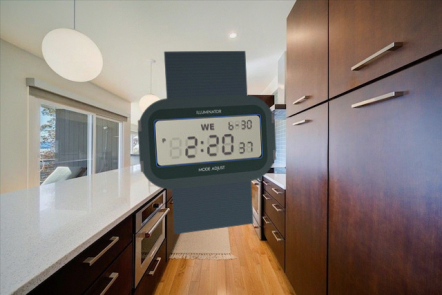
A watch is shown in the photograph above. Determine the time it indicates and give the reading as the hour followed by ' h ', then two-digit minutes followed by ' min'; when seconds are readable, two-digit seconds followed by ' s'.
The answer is 2 h 20 min 37 s
